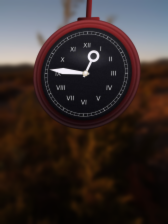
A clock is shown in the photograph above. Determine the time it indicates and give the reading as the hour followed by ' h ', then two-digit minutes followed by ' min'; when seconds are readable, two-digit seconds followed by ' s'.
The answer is 12 h 46 min
